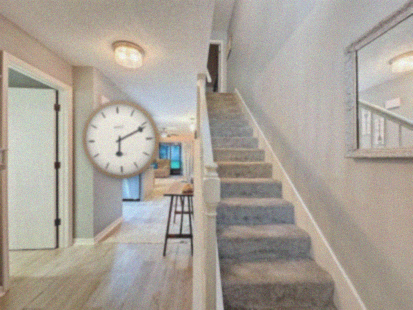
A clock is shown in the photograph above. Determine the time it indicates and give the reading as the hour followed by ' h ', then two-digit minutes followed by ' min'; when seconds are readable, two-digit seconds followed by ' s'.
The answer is 6 h 11 min
